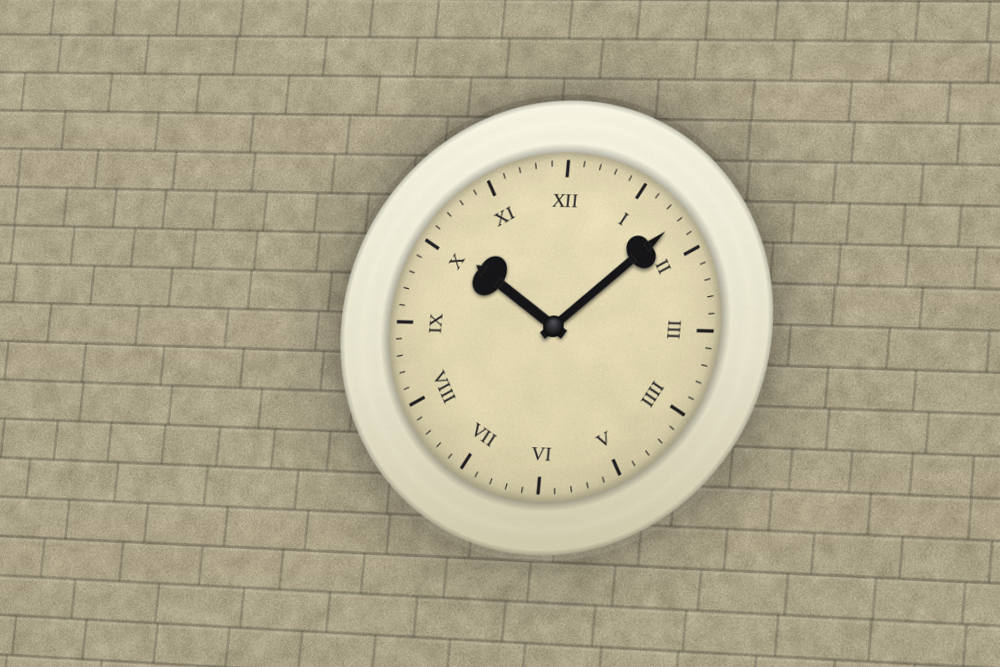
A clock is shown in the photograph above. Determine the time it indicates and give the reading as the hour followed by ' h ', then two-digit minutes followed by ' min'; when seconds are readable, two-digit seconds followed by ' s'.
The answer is 10 h 08 min
